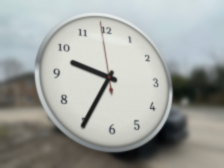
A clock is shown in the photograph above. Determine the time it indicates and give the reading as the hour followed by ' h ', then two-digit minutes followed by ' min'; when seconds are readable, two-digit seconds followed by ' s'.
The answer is 9 h 34 min 59 s
